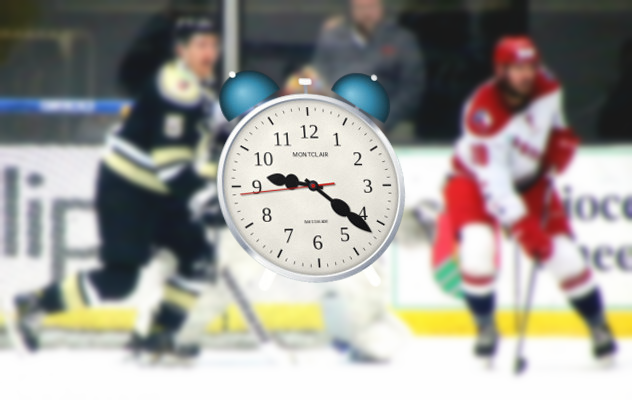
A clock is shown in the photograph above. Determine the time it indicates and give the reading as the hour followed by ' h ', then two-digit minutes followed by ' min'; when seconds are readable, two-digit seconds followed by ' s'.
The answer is 9 h 21 min 44 s
